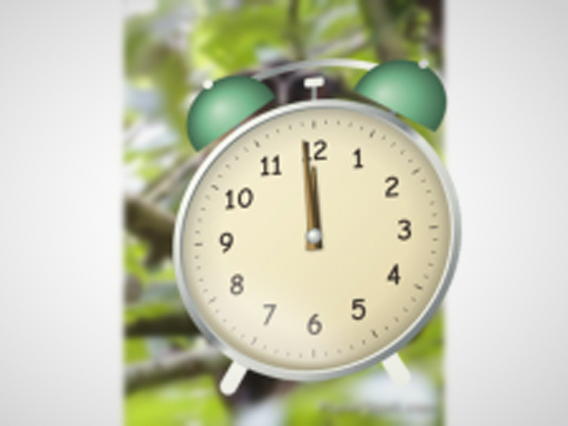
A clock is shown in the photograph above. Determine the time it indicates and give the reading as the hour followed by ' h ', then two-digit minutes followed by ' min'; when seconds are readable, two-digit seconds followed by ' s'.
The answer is 11 h 59 min
